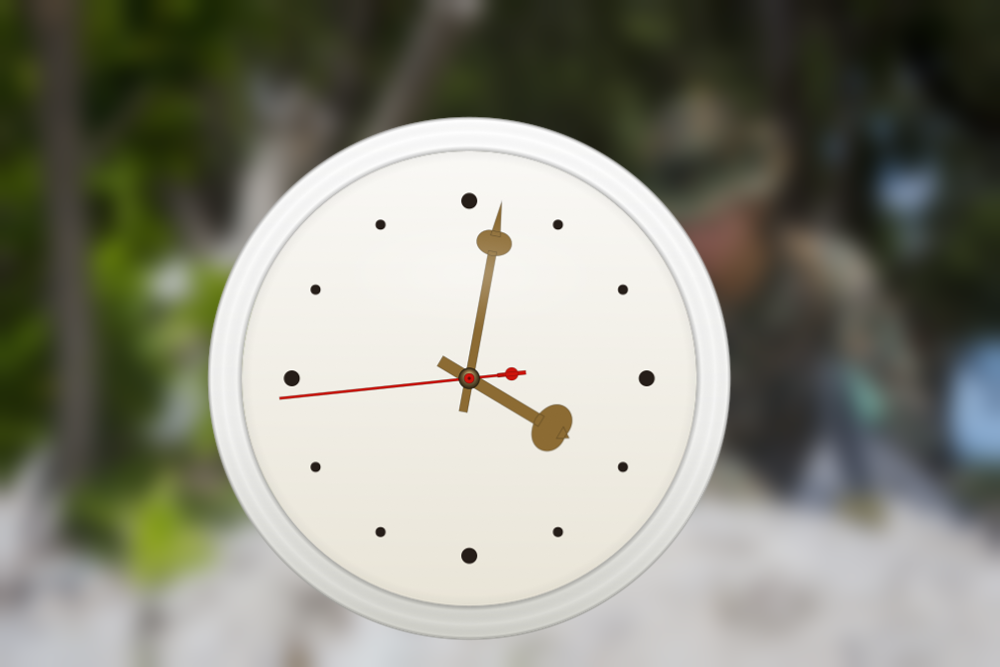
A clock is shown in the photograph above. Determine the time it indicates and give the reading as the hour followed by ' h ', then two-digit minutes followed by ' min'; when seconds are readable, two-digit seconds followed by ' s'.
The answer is 4 h 01 min 44 s
